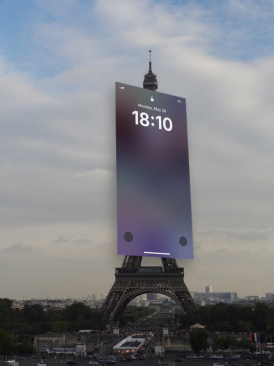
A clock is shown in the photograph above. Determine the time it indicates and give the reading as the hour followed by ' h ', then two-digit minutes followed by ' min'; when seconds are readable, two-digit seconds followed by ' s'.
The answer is 18 h 10 min
